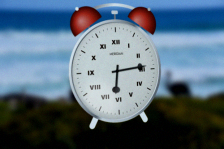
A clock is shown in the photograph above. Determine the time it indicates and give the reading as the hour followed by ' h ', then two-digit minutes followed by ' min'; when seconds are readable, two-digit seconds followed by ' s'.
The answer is 6 h 14 min
